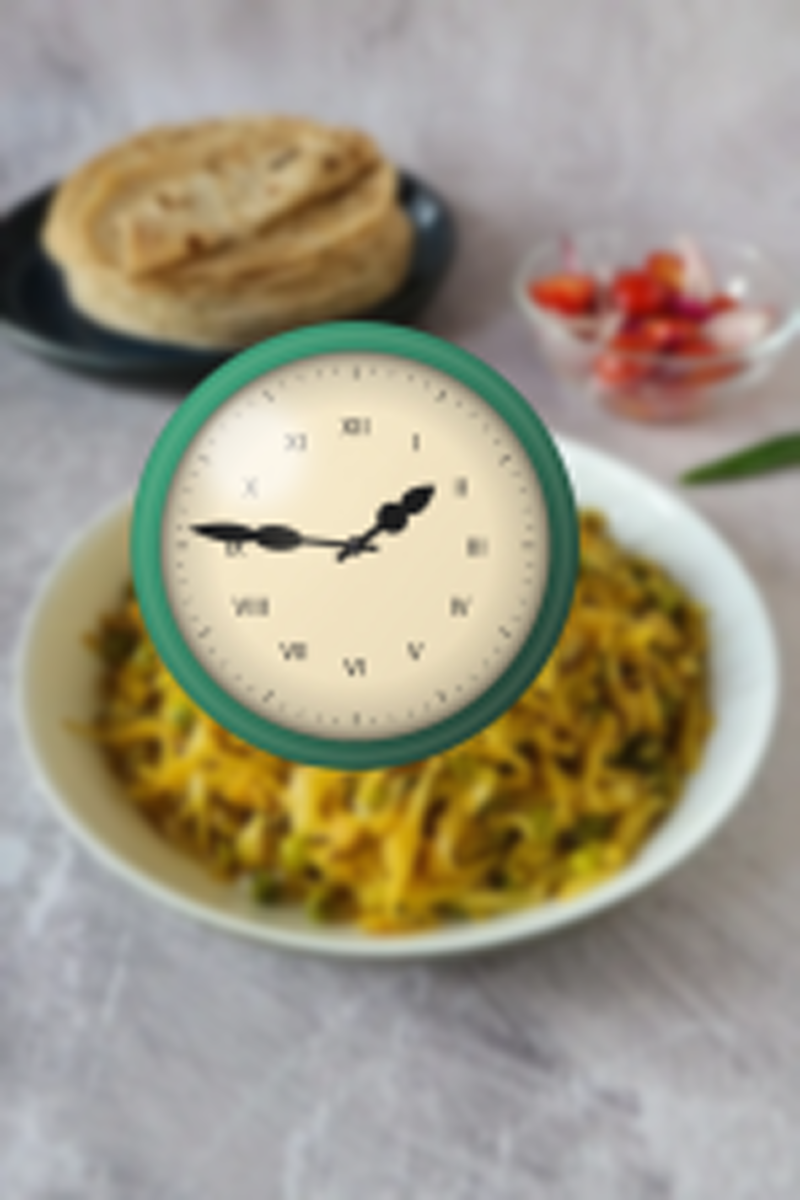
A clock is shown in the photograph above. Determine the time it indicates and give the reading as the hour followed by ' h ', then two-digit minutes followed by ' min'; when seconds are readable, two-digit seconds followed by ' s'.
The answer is 1 h 46 min
